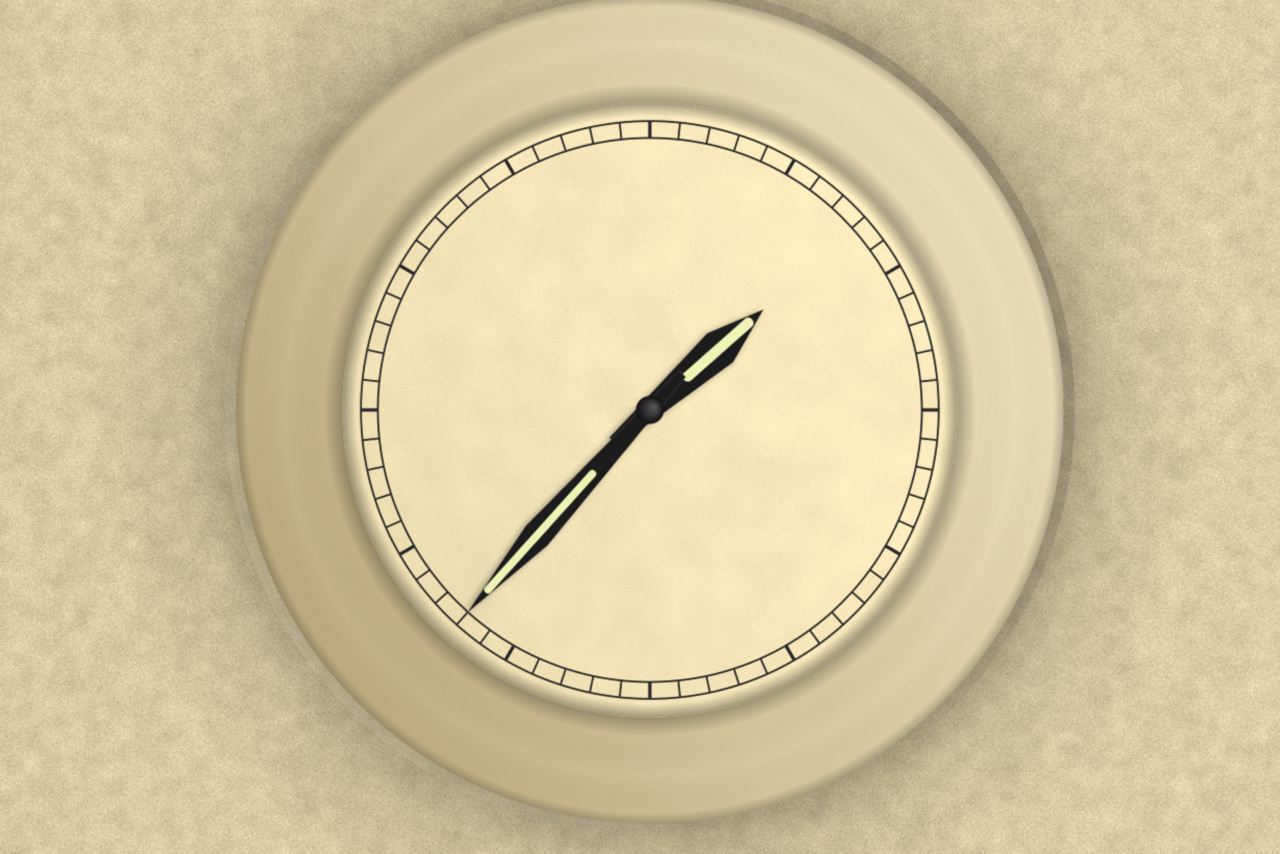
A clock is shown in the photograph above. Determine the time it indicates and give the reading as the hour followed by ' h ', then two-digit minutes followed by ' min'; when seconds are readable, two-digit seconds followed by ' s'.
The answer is 1 h 37 min
